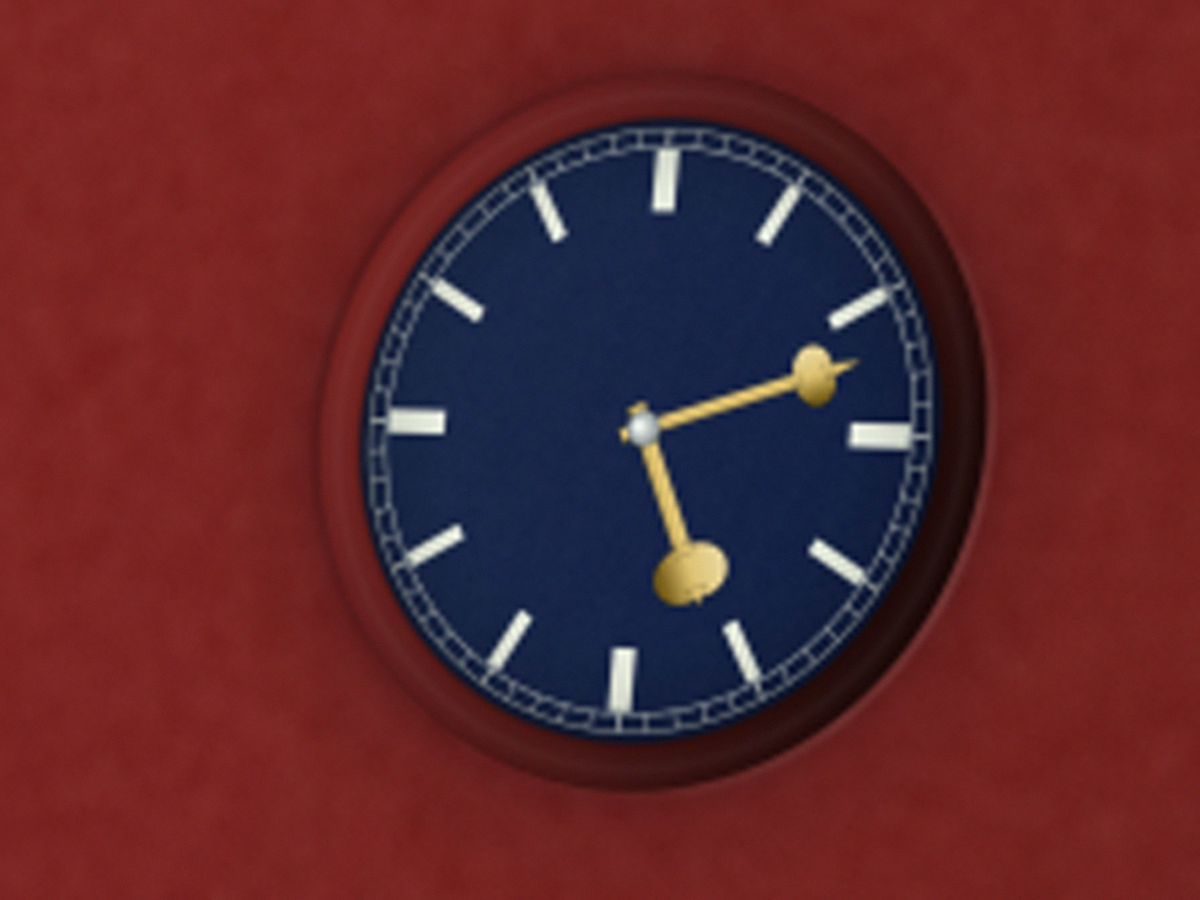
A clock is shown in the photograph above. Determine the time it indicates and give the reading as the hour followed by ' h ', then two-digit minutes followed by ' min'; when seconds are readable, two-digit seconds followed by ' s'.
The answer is 5 h 12 min
